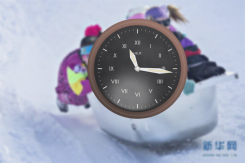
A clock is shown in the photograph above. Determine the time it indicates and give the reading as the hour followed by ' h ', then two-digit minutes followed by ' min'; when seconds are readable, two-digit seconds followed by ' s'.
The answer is 11 h 16 min
